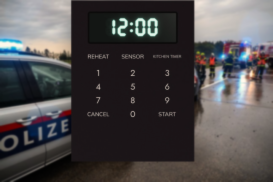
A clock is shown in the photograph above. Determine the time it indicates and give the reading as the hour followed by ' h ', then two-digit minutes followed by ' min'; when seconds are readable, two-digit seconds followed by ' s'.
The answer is 12 h 00 min
